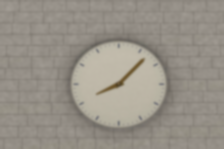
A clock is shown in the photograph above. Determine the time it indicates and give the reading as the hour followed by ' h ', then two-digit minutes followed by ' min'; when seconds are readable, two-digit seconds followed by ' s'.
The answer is 8 h 07 min
